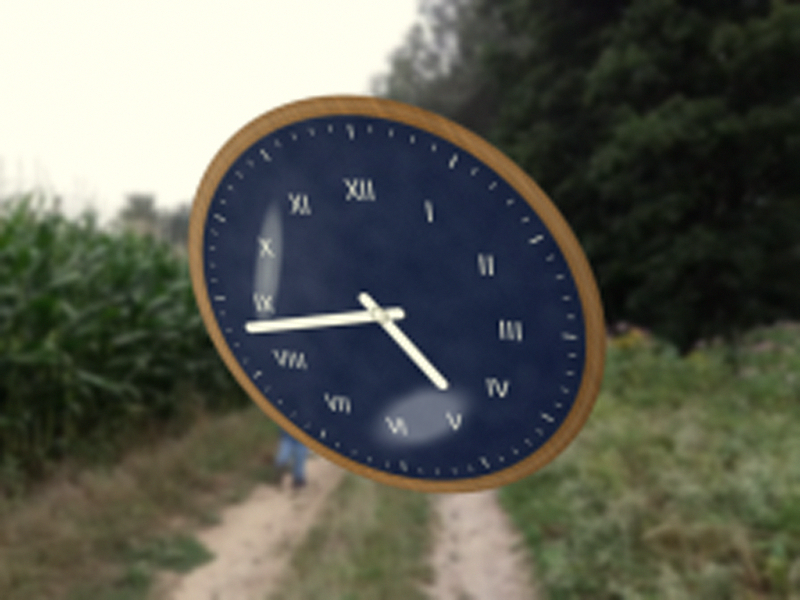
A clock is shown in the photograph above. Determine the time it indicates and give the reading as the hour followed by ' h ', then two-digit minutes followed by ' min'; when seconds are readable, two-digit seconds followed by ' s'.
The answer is 4 h 43 min
